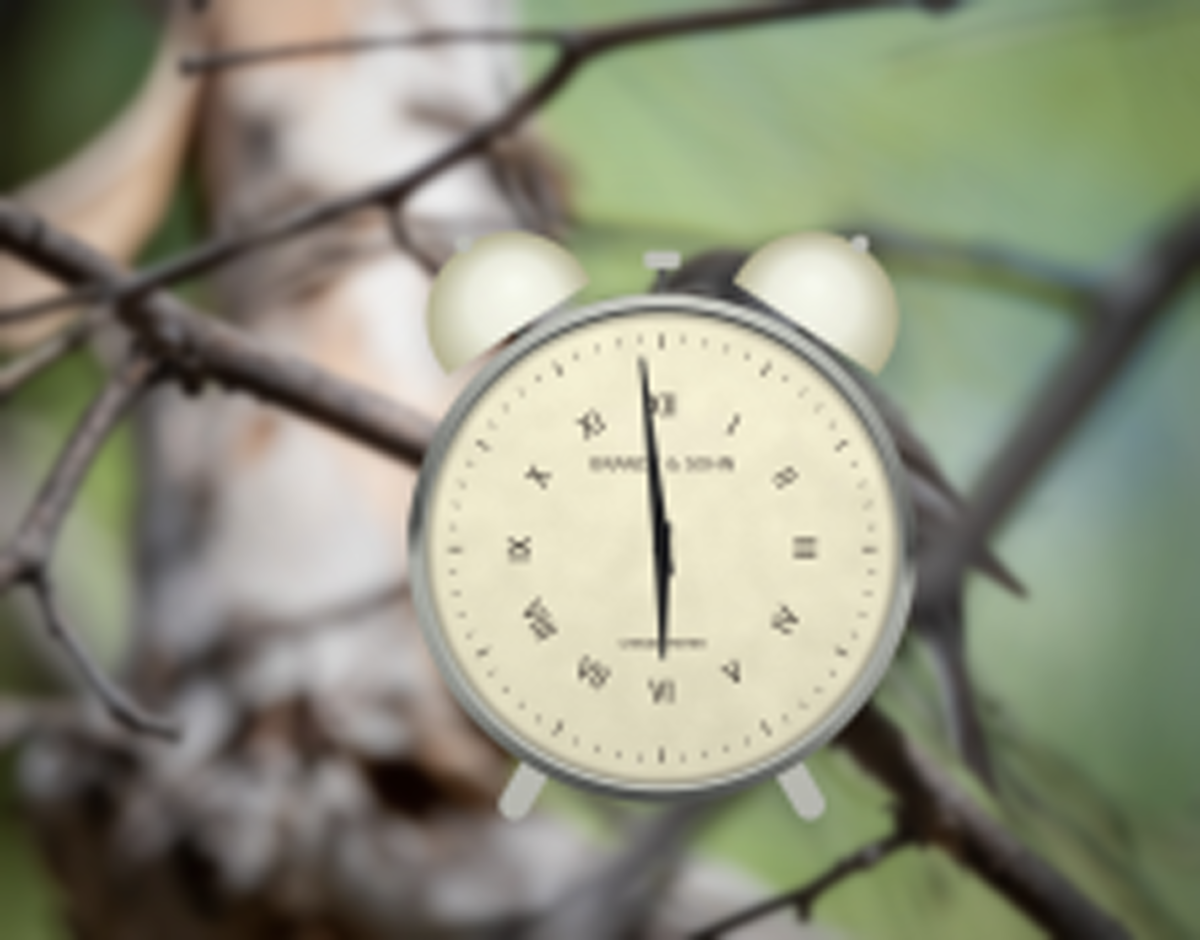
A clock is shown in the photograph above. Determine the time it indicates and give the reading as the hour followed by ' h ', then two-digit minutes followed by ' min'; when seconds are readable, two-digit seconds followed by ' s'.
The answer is 5 h 59 min
